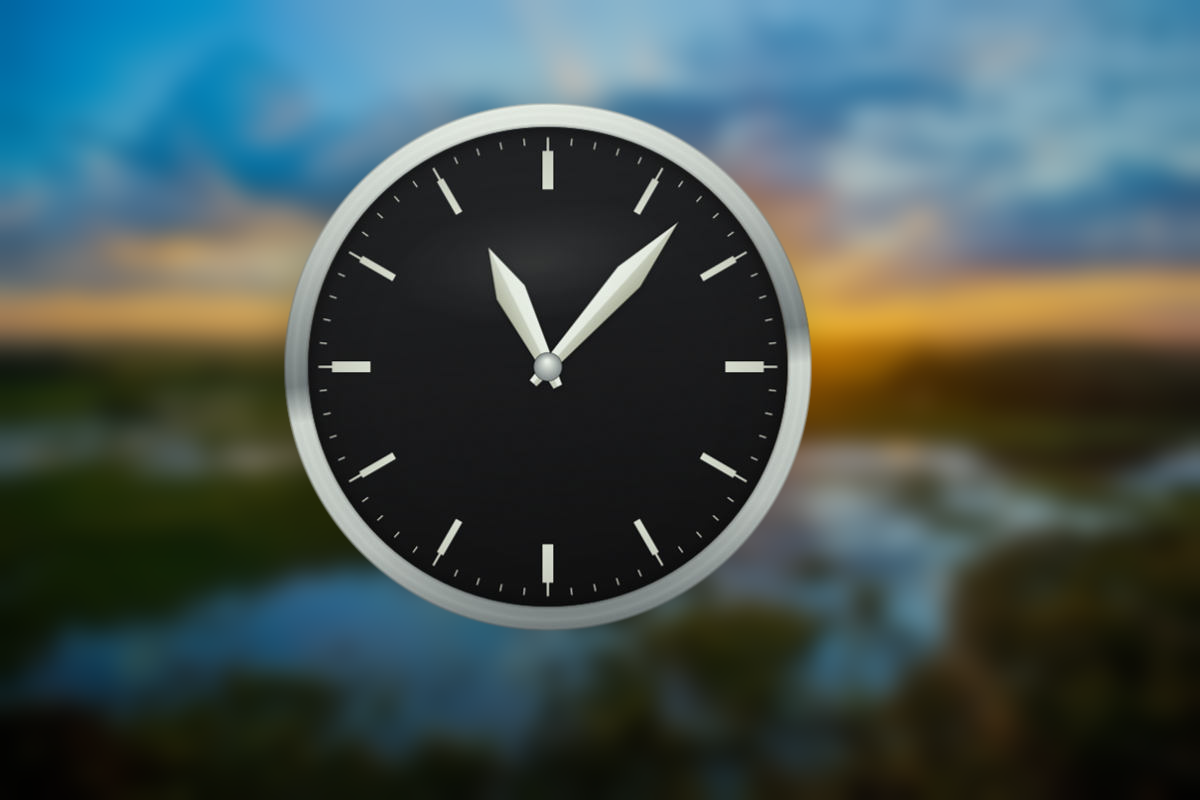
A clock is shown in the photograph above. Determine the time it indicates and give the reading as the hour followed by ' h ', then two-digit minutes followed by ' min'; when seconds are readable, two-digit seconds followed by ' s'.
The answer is 11 h 07 min
